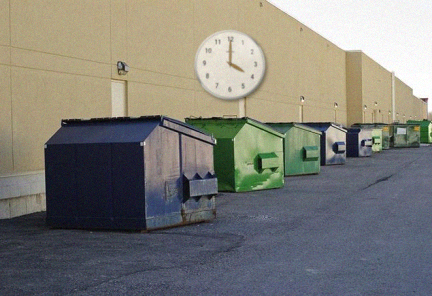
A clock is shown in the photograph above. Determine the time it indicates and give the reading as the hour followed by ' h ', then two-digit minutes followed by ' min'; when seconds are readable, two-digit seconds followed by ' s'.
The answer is 4 h 00 min
